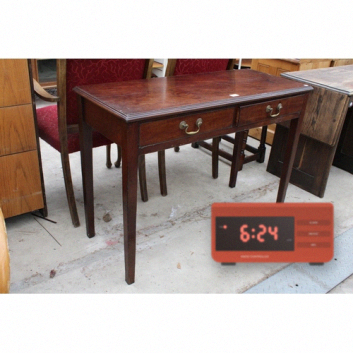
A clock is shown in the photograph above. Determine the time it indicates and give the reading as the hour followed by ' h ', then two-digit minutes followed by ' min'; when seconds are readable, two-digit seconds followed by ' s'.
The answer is 6 h 24 min
